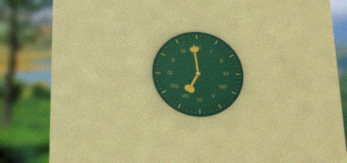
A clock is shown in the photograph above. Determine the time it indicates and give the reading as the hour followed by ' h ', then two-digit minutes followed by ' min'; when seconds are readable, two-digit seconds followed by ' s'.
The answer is 6 h 59 min
